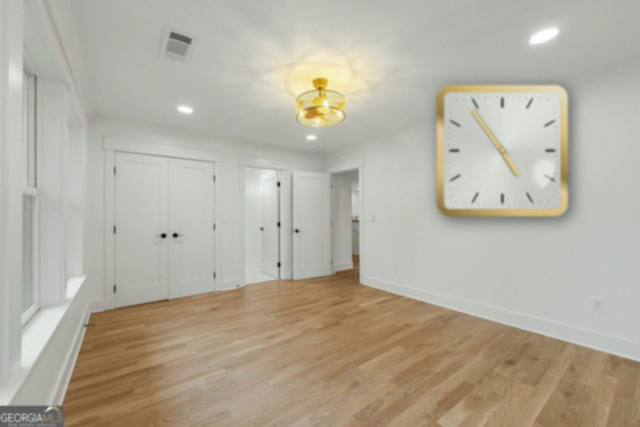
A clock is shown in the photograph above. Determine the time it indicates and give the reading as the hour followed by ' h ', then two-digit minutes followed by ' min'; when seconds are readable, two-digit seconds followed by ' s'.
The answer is 4 h 54 min
